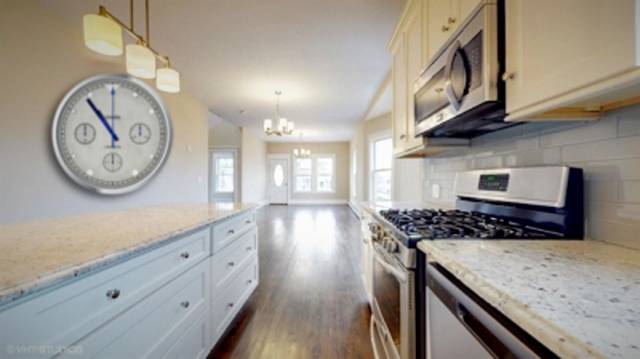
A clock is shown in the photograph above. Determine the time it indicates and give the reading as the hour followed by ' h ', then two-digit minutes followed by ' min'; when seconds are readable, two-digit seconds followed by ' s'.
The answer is 10 h 54 min
